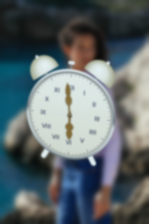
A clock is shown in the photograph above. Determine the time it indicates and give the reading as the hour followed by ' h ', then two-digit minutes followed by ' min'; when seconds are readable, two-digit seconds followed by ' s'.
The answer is 5 h 59 min
